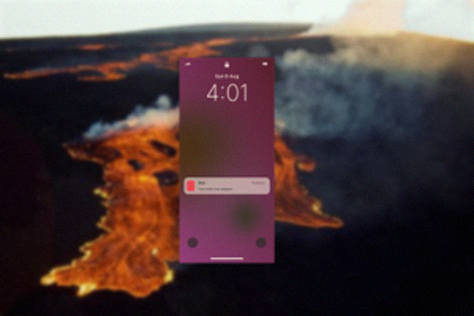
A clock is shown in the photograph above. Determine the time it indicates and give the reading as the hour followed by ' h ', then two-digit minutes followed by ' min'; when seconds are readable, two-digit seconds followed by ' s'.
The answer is 4 h 01 min
